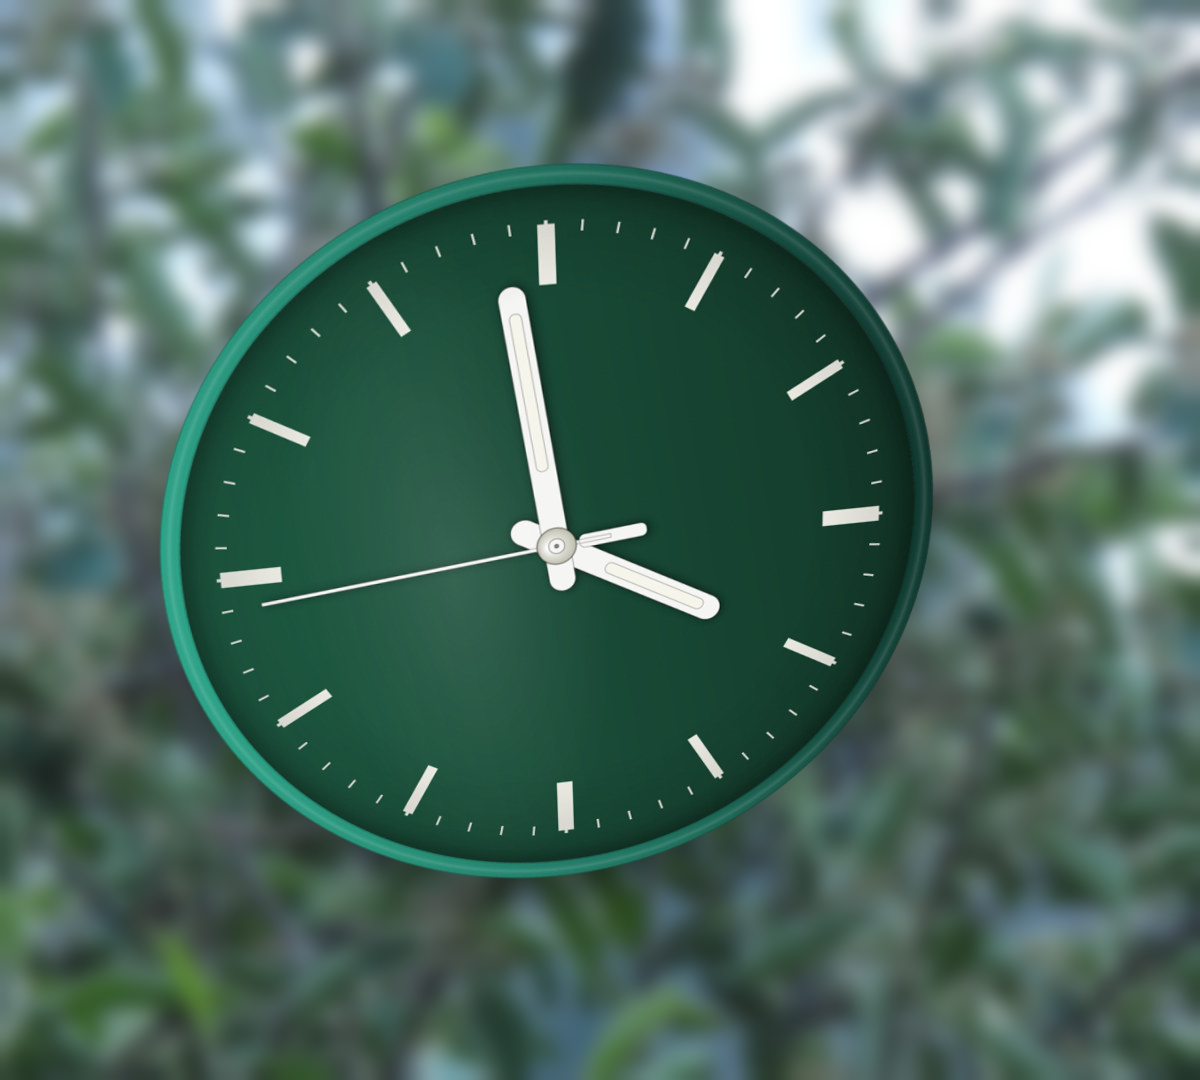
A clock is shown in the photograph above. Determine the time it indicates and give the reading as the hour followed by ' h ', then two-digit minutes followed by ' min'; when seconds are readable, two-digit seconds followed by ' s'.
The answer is 3 h 58 min 44 s
